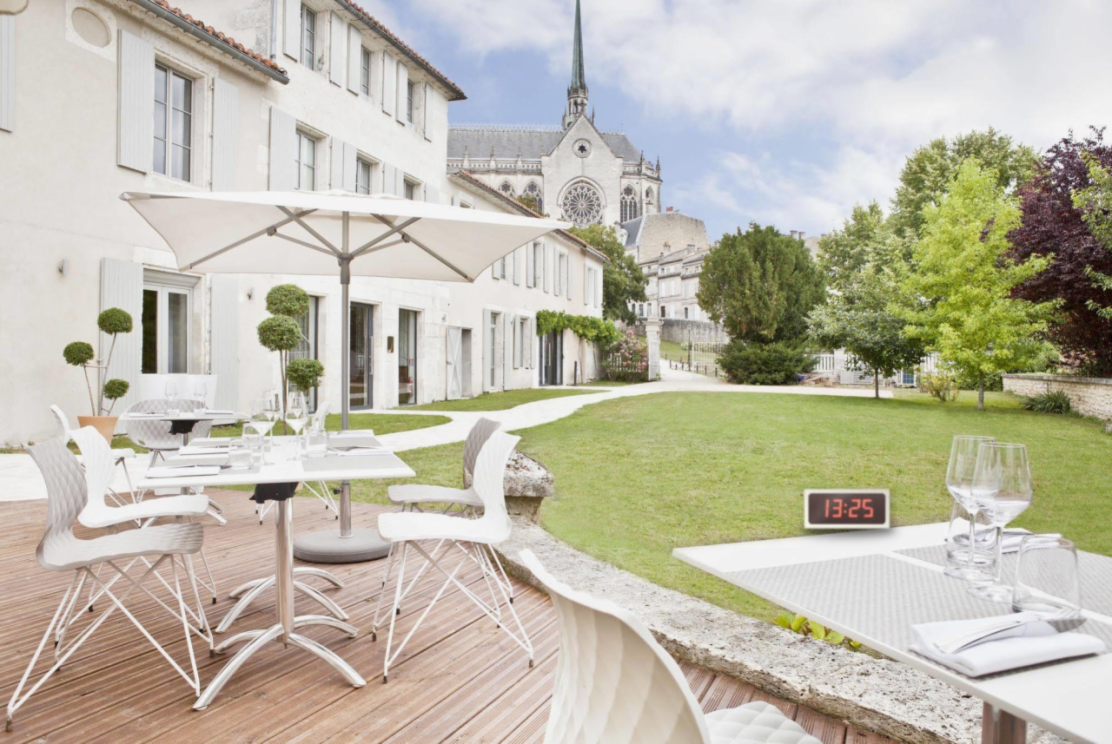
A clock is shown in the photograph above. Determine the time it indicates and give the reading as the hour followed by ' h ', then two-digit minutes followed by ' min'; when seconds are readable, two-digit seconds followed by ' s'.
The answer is 13 h 25 min
